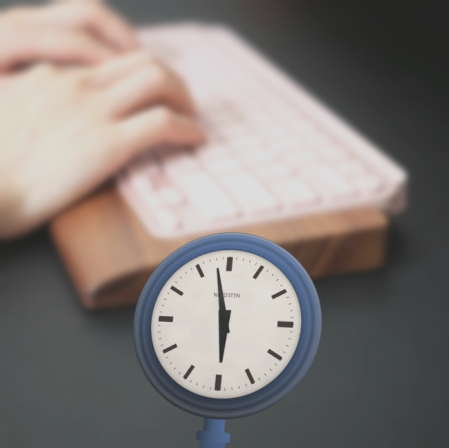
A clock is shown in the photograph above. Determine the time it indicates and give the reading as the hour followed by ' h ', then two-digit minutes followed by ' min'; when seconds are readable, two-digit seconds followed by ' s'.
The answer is 5 h 58 min
